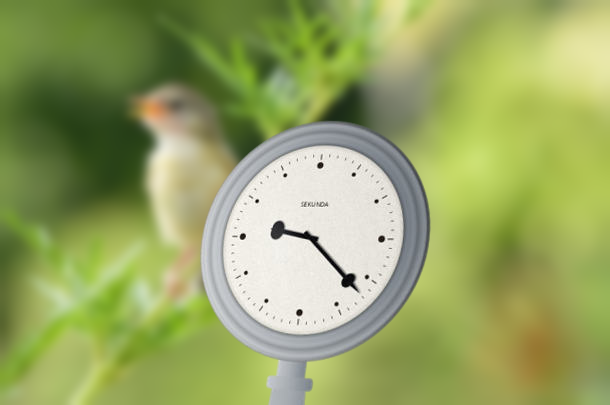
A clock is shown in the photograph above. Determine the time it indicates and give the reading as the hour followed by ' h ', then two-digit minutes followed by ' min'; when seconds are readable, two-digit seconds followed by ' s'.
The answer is 9 h 22 min
